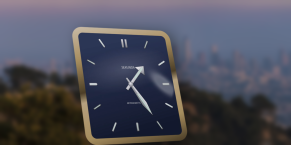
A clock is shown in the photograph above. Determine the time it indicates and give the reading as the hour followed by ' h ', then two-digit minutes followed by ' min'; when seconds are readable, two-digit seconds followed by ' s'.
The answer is 1 h 25 min
